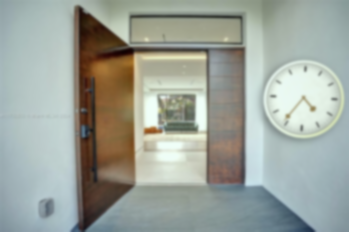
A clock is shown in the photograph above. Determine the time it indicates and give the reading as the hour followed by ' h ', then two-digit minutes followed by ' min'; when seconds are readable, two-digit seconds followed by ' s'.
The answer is 4 h 36 min
